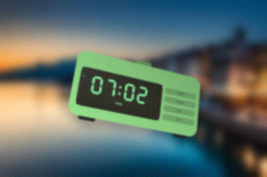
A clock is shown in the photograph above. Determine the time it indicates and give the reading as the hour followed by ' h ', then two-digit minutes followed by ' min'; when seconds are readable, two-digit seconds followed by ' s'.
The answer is 7 h 02 min
